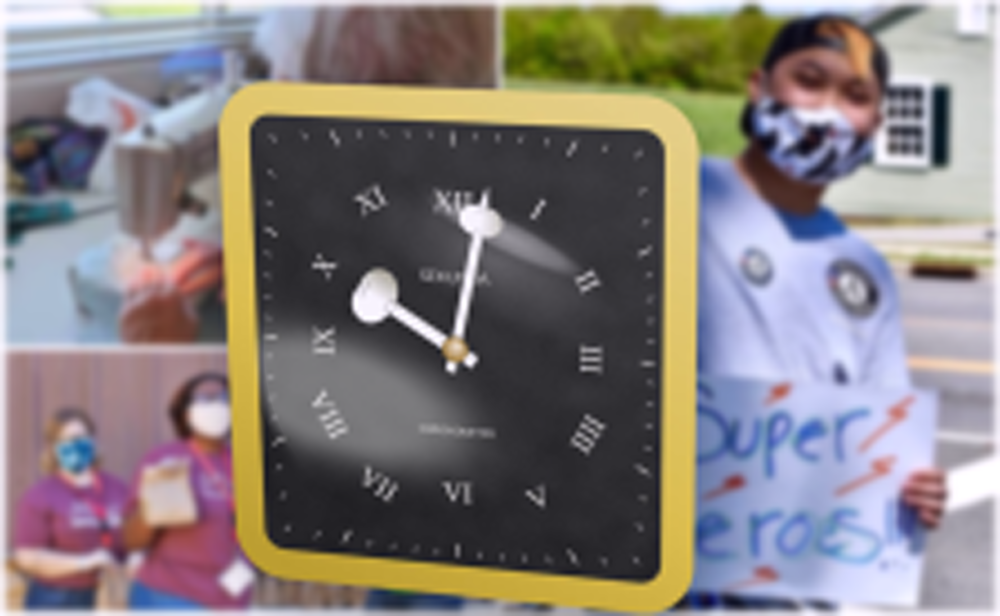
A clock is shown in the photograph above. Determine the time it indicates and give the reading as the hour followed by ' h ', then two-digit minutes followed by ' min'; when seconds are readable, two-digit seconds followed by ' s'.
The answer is 10 h 02 min
